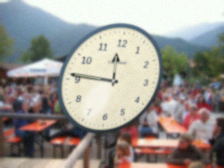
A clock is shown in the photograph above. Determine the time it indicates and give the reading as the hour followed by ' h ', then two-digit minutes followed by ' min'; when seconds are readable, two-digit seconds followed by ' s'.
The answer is 11 h 46 min
